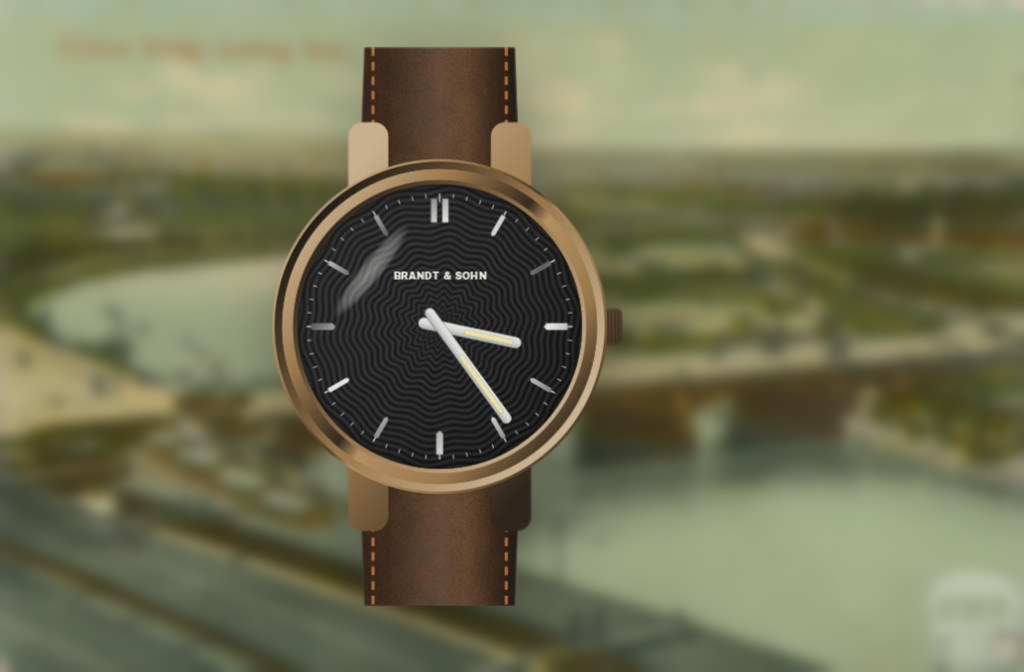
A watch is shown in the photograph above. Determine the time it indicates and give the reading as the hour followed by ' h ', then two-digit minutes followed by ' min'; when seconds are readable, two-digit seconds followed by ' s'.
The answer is 3 h 24 min
